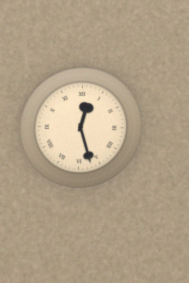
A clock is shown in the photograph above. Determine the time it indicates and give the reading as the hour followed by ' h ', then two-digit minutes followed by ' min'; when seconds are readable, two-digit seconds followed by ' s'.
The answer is 12 h 27 min
